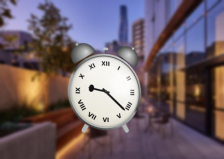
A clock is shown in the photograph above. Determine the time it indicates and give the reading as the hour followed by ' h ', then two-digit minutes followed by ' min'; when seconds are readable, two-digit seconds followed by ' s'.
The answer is 9 h 22 min
